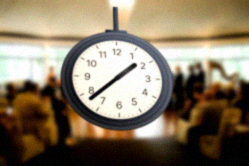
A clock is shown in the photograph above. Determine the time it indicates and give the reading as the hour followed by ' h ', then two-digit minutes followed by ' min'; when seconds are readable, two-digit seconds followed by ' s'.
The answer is 1 h 38 min
